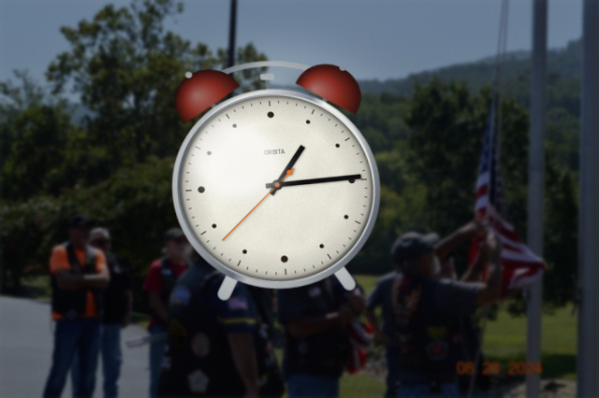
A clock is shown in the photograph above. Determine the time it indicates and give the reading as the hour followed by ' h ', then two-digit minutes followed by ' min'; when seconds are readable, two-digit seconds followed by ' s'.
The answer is 1 h 14 min 38 s
